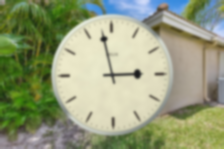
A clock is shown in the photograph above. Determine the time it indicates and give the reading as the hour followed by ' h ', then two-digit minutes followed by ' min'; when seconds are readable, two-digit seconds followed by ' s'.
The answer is 2 h 58 min
